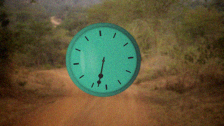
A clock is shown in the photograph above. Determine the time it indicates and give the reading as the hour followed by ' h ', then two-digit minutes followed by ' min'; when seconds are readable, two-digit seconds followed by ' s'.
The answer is 6 h 33 min
